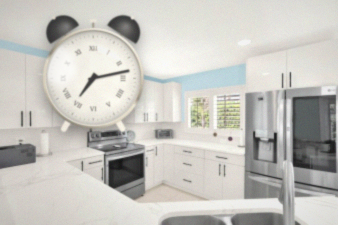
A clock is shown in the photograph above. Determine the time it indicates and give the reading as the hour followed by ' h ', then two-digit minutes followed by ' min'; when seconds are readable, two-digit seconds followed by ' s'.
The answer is 7 h 13 min
